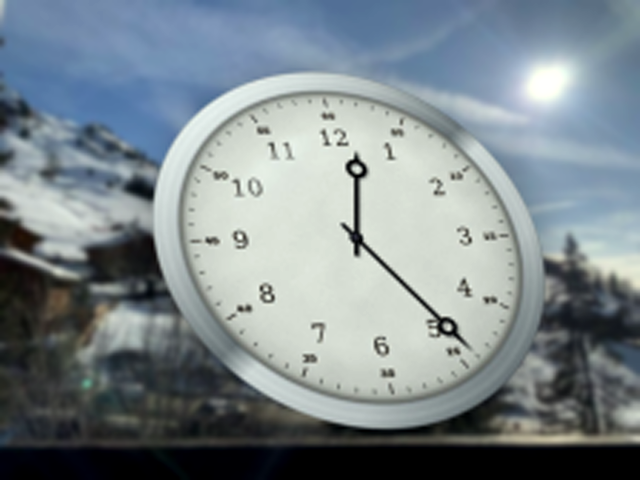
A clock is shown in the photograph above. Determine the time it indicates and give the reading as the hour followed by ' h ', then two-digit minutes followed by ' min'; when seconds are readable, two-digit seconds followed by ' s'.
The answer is 12 h 24 min
